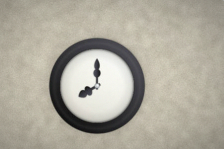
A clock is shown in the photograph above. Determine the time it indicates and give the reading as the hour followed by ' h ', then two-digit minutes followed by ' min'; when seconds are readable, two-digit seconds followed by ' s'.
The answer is 8 h 00 min
